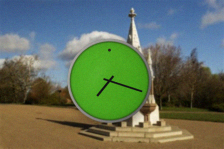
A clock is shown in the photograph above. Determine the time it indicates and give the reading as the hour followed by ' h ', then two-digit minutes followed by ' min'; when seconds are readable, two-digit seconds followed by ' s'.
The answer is 7 h 18 min
